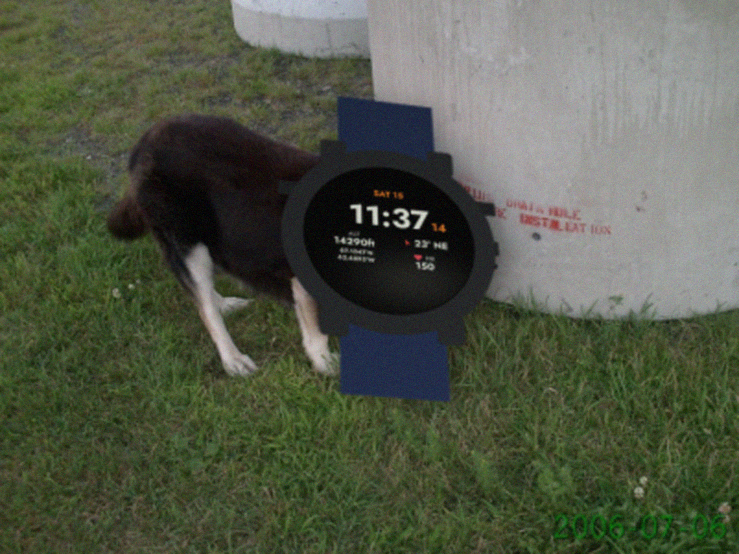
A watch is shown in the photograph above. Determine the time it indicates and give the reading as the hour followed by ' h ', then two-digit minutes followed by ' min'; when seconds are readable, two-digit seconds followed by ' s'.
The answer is 11 h 37 min
